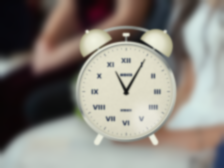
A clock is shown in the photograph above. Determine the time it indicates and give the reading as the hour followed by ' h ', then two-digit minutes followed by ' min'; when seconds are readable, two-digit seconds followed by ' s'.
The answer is 11 h 05 min
